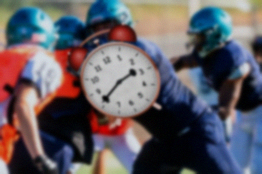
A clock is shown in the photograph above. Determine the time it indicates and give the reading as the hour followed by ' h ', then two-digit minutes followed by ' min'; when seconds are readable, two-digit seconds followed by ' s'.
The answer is 2 h 41 min
